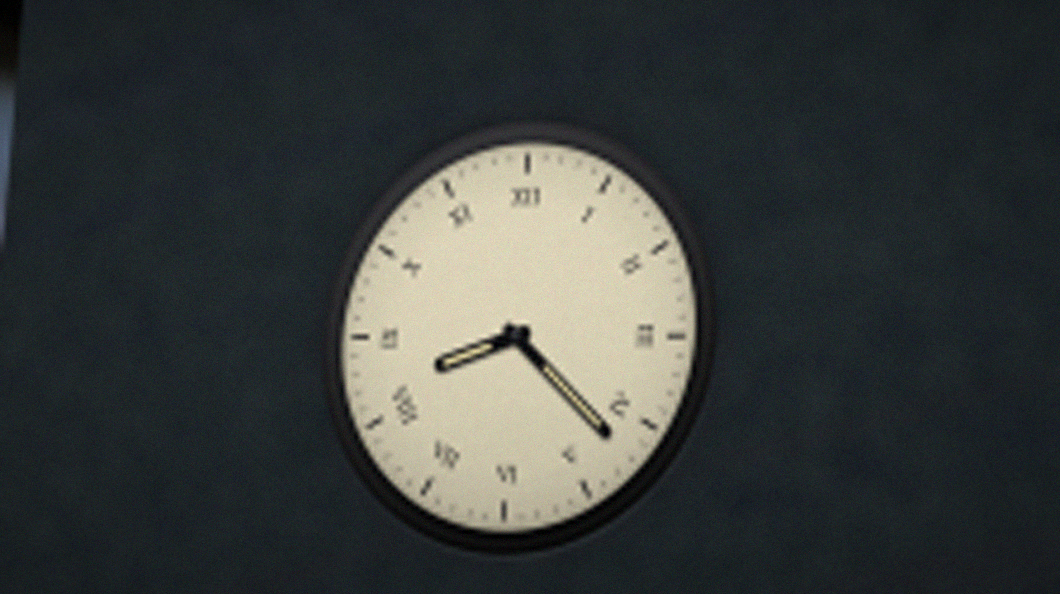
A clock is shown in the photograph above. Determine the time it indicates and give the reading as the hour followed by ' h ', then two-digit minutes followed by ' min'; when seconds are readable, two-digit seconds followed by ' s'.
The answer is 8 h 22 min
